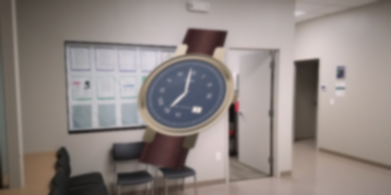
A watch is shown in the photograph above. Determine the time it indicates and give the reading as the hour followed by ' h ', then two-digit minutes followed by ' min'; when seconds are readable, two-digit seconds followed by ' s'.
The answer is 6 h 59 min
